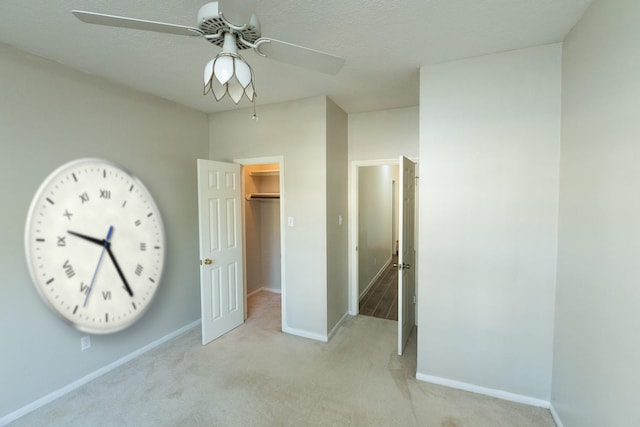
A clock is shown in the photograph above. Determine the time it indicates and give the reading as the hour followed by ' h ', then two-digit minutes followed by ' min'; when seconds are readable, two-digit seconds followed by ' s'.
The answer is 9 h 24 min 34 s
